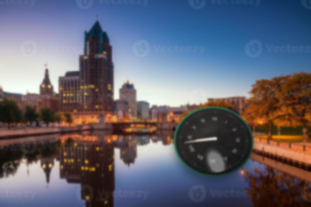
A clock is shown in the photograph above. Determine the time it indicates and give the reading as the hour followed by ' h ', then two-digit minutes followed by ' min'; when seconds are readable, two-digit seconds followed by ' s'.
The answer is 8 h 43 min
